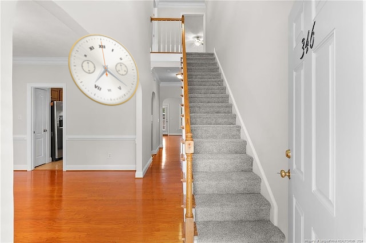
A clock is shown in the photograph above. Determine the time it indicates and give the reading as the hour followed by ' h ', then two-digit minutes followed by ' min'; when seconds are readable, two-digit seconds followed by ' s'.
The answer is 7 h 22 min
